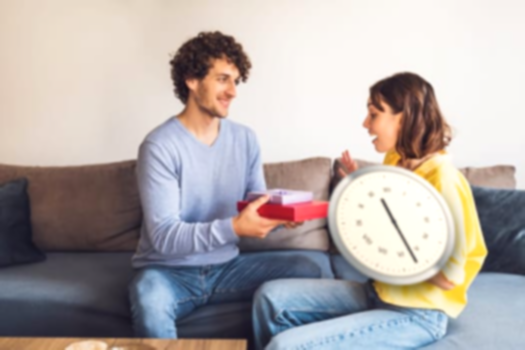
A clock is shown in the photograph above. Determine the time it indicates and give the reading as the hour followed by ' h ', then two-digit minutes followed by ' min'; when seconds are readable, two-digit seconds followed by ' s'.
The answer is 11 h 27 min
